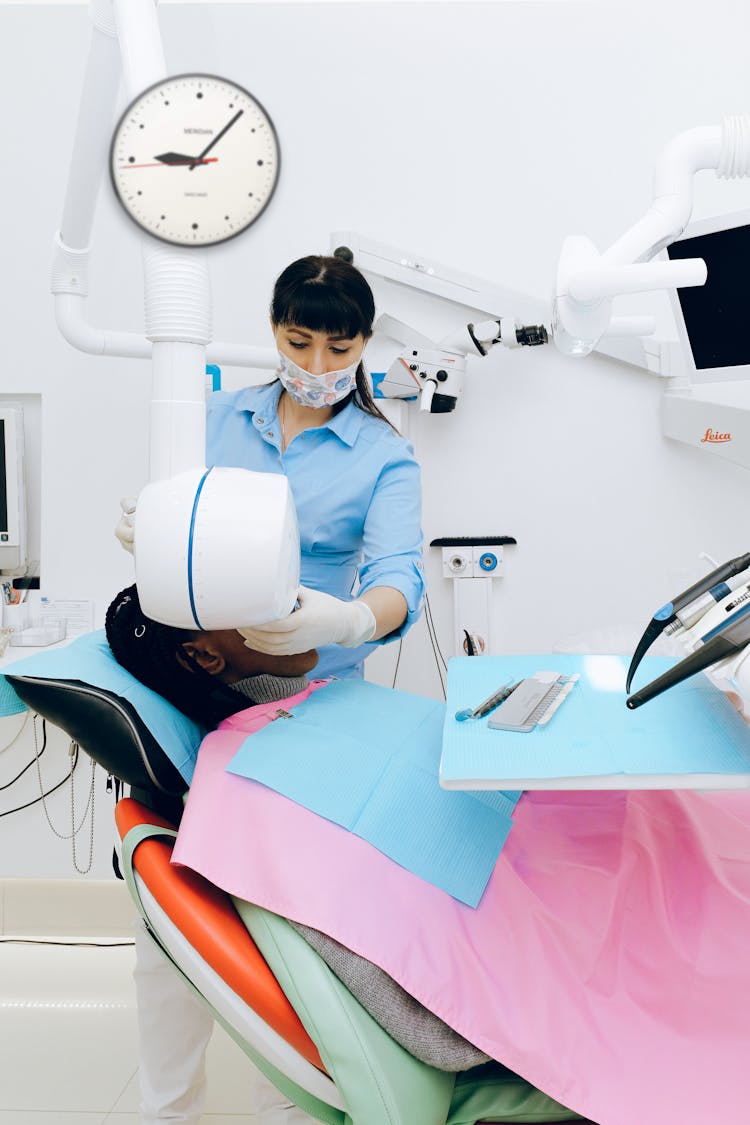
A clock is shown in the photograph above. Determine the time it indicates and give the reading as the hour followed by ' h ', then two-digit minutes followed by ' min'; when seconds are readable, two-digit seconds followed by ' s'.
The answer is 9 h 06 min 44 s
